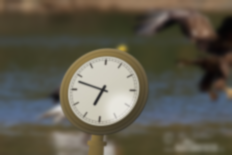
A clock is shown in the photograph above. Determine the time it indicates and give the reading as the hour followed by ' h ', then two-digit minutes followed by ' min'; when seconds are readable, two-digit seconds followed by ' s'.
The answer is 6 h 48 min
